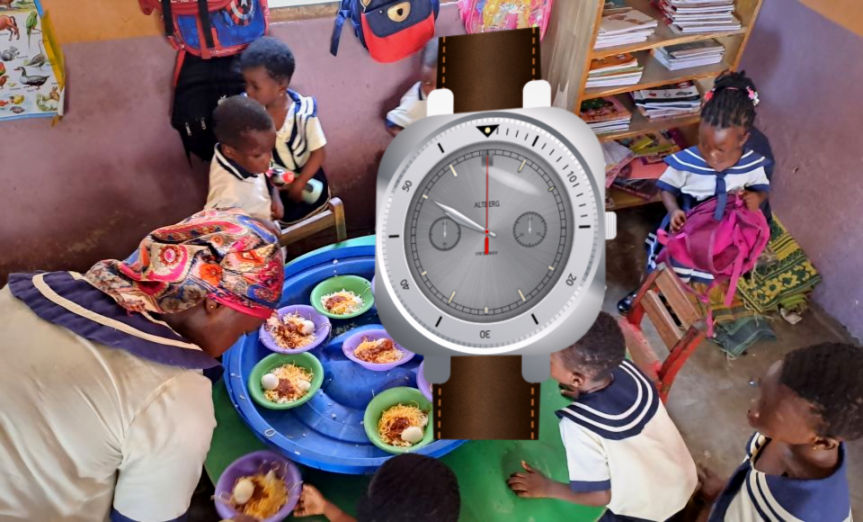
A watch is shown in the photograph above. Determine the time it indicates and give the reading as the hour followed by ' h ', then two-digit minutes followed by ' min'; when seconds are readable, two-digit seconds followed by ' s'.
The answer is 9 h 50 min
